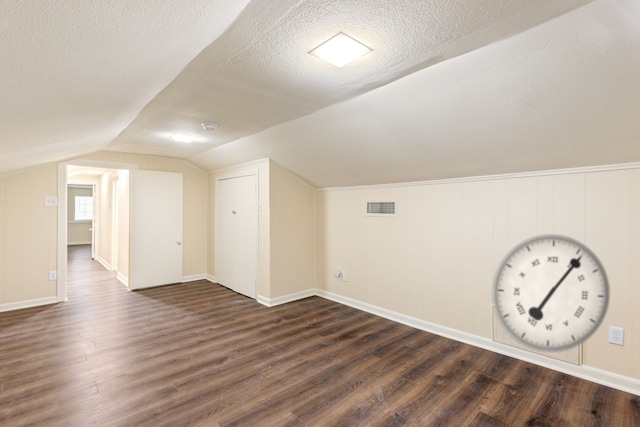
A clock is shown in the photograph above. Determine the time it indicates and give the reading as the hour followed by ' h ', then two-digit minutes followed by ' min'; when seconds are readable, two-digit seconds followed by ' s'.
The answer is 7 h 06 min
